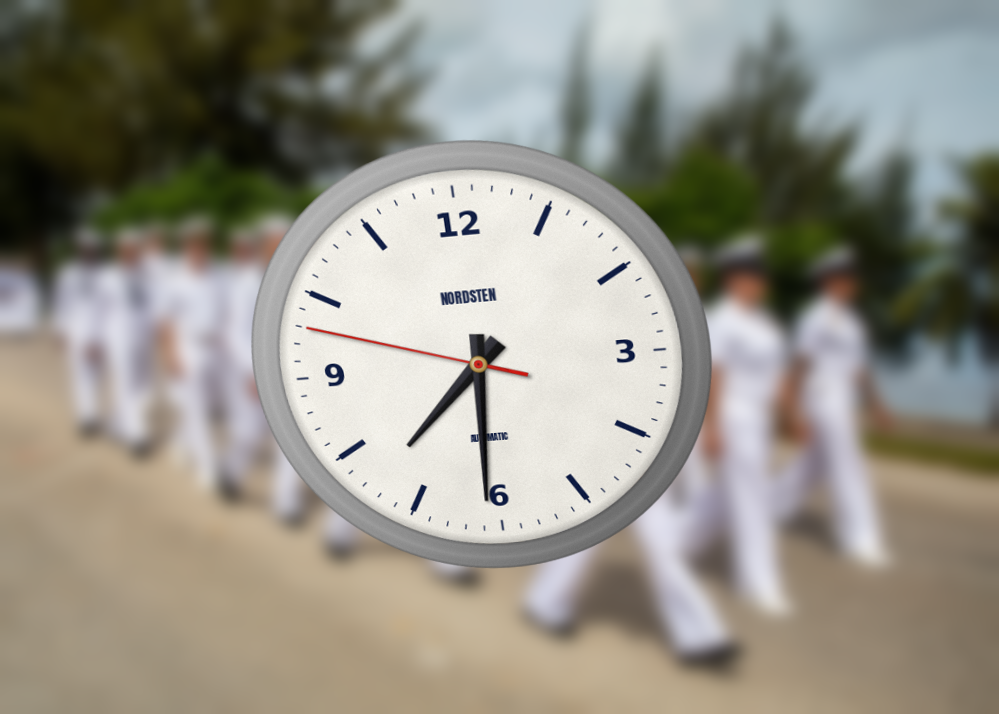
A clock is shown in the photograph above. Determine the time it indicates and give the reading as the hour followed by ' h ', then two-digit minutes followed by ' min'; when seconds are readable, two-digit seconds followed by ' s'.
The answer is 7 h 30 min 48 s
